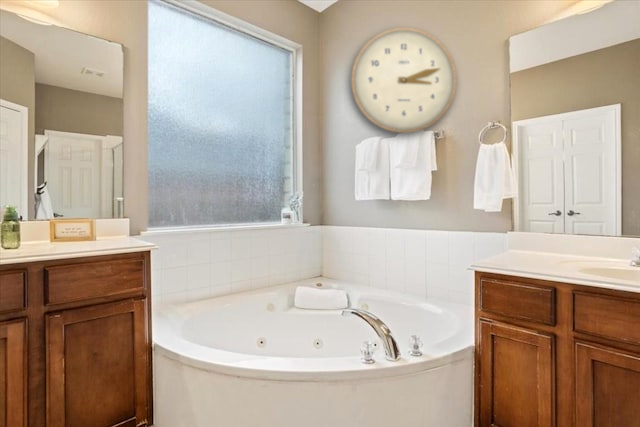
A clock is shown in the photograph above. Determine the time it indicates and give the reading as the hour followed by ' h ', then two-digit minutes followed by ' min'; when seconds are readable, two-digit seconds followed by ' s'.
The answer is 3 h 12 min
